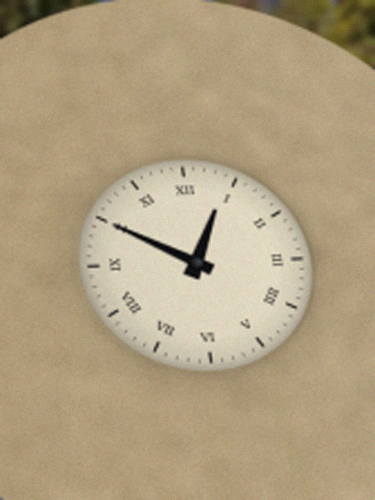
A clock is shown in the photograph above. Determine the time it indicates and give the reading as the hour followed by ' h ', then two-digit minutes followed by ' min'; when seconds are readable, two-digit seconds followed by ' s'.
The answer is 12 h 50 min
